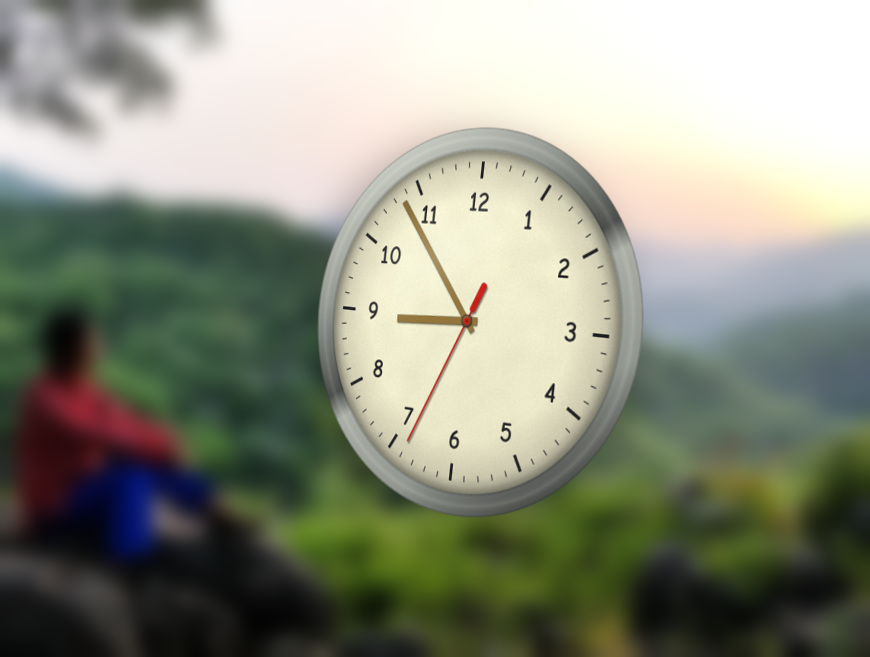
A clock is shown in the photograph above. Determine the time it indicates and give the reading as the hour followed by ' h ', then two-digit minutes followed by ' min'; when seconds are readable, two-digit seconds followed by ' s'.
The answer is 8 h 53 min 34 s
